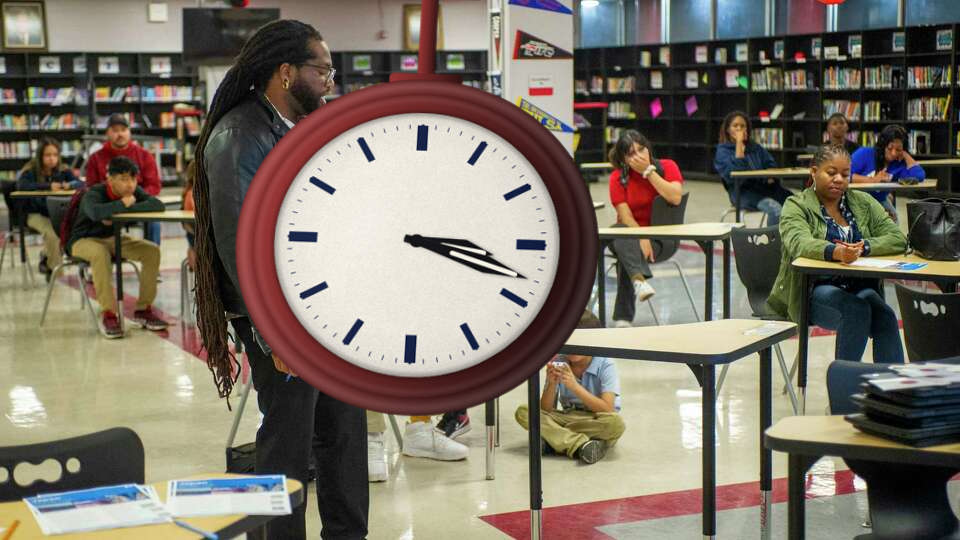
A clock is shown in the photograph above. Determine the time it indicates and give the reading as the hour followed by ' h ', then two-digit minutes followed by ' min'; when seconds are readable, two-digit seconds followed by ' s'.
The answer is 3 h 18 min
